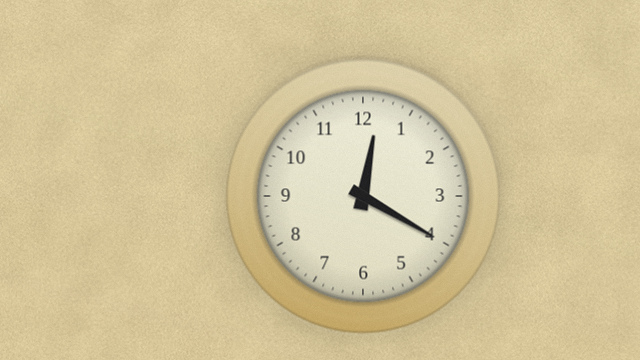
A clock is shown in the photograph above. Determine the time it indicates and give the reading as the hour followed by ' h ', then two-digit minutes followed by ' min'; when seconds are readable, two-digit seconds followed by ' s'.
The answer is 12 h 20 min
